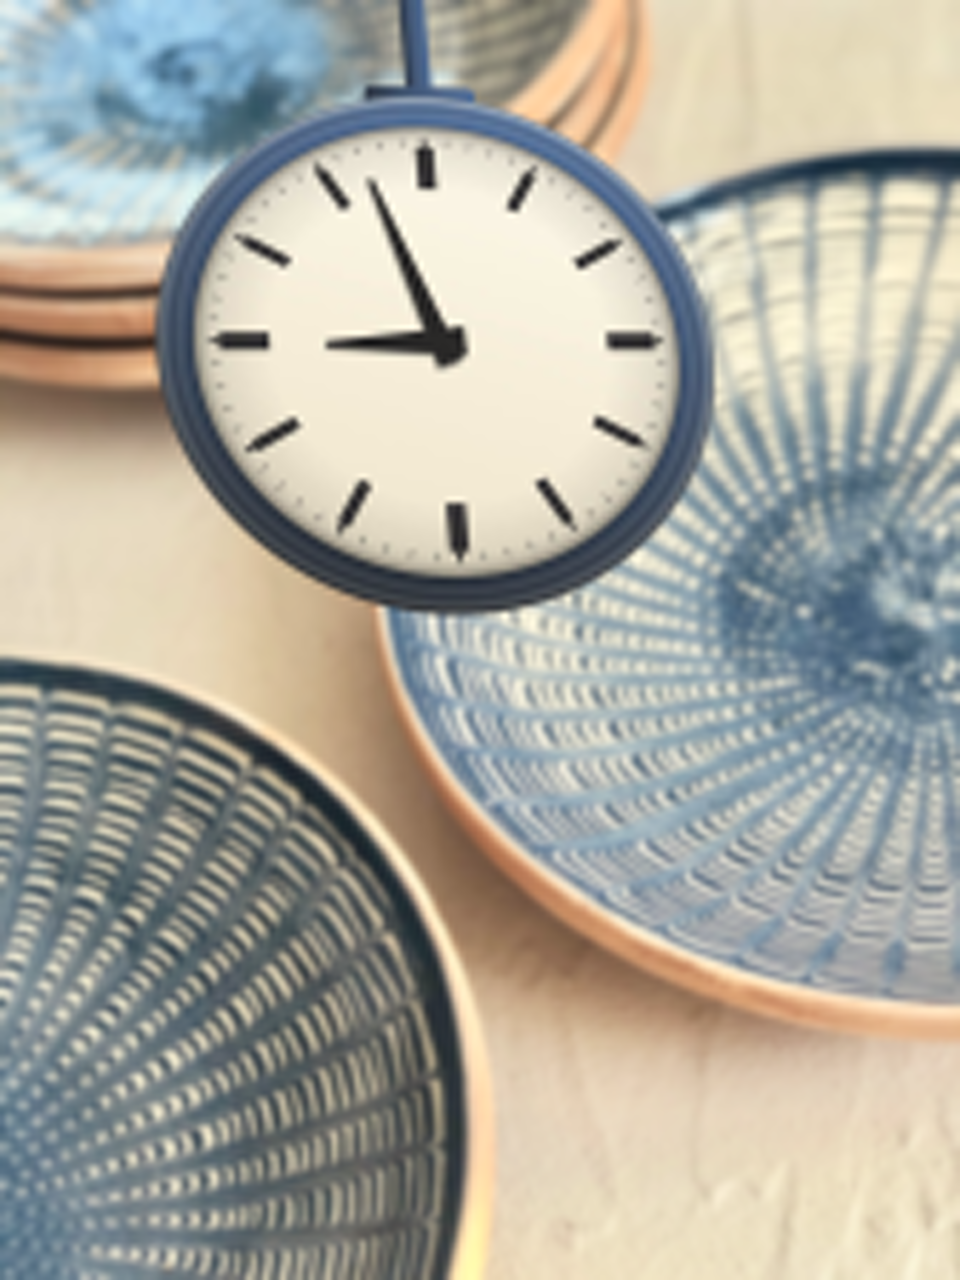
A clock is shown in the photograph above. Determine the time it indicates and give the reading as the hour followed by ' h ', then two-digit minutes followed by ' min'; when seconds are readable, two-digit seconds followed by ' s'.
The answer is 8 h 57 min
